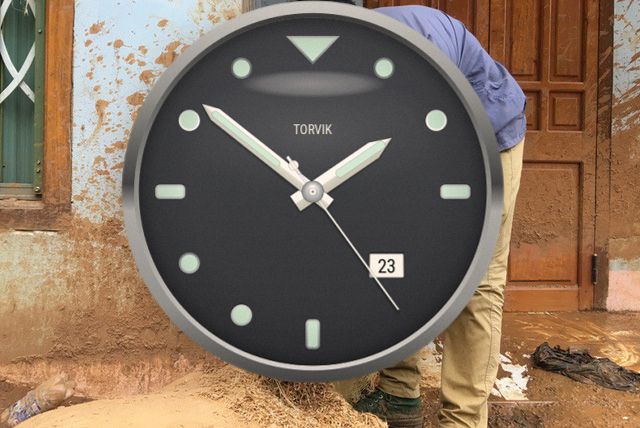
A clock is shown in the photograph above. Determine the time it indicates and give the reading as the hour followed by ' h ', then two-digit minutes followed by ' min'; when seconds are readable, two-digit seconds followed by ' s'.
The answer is 1 h 51 min 24 s
